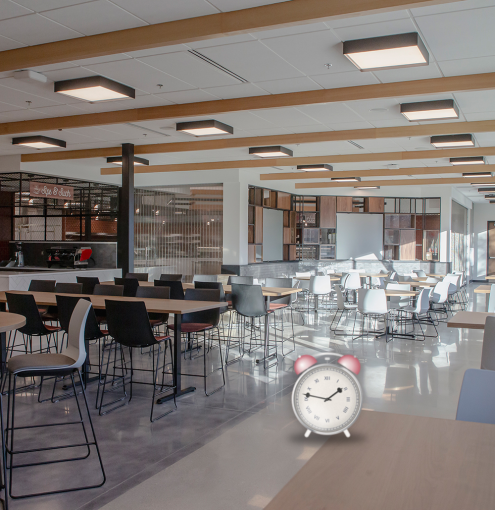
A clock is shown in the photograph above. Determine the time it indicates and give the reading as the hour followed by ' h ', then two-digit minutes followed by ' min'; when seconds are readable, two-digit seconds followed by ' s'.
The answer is 1 h 47 min
